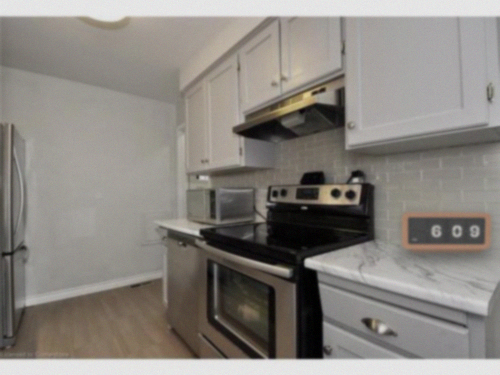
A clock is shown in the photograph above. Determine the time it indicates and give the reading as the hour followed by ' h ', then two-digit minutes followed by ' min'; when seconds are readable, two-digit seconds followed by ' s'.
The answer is 6 h 09 min
